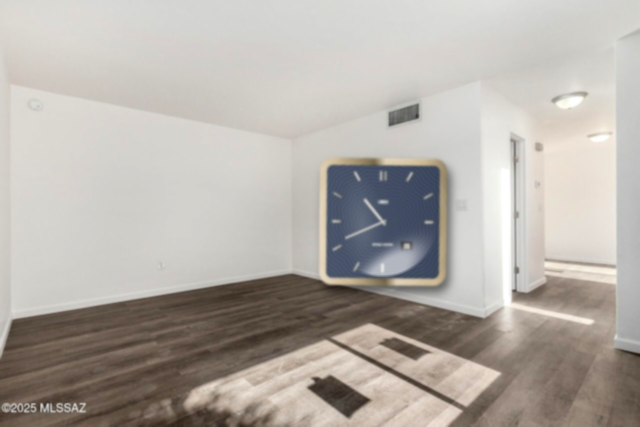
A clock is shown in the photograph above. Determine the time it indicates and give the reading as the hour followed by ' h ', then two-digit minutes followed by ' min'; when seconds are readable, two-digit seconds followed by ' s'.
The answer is 10 h 41 min
